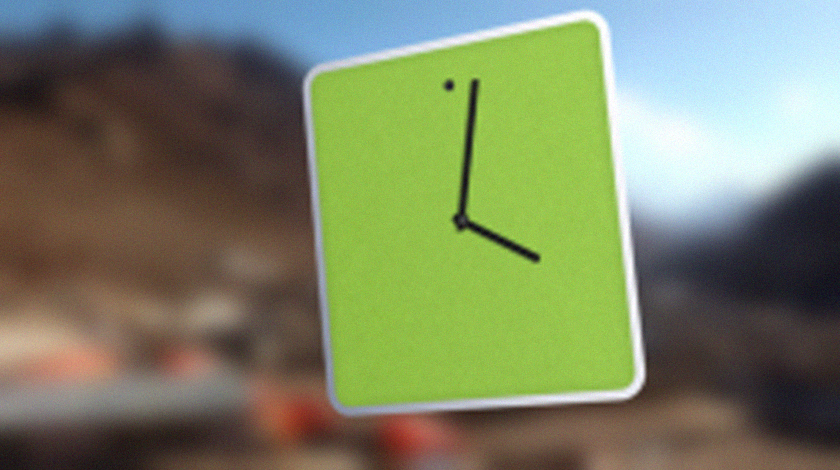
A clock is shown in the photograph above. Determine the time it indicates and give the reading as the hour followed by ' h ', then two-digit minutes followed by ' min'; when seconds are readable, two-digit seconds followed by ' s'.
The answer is 4 h 02 min
